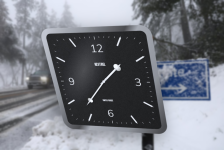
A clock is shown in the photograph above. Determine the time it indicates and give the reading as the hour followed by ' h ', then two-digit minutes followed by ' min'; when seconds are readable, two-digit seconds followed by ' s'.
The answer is 1 h 37 min
